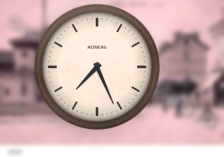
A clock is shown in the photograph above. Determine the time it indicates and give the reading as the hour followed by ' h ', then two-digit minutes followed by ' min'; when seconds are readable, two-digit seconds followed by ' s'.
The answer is 7 h 26 min
